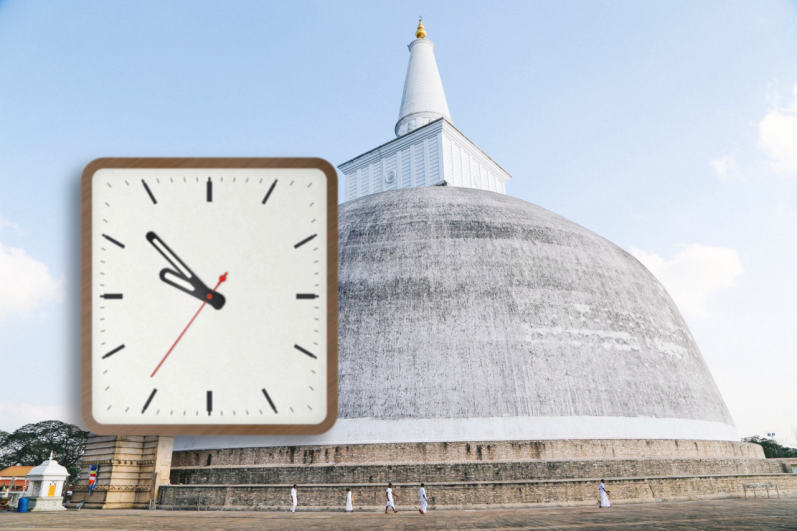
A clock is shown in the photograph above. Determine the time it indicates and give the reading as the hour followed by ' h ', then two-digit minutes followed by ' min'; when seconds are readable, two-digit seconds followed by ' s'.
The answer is 9 h 52 min 36 s
